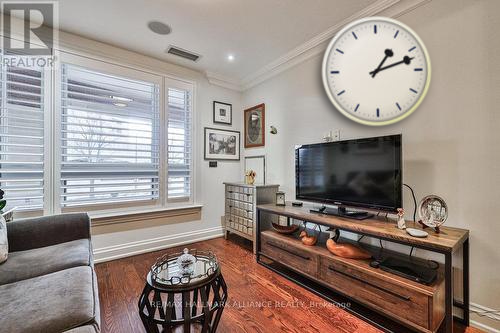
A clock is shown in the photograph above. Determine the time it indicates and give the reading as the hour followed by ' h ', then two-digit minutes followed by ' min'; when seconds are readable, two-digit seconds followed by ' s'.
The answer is 1 h 12 min
